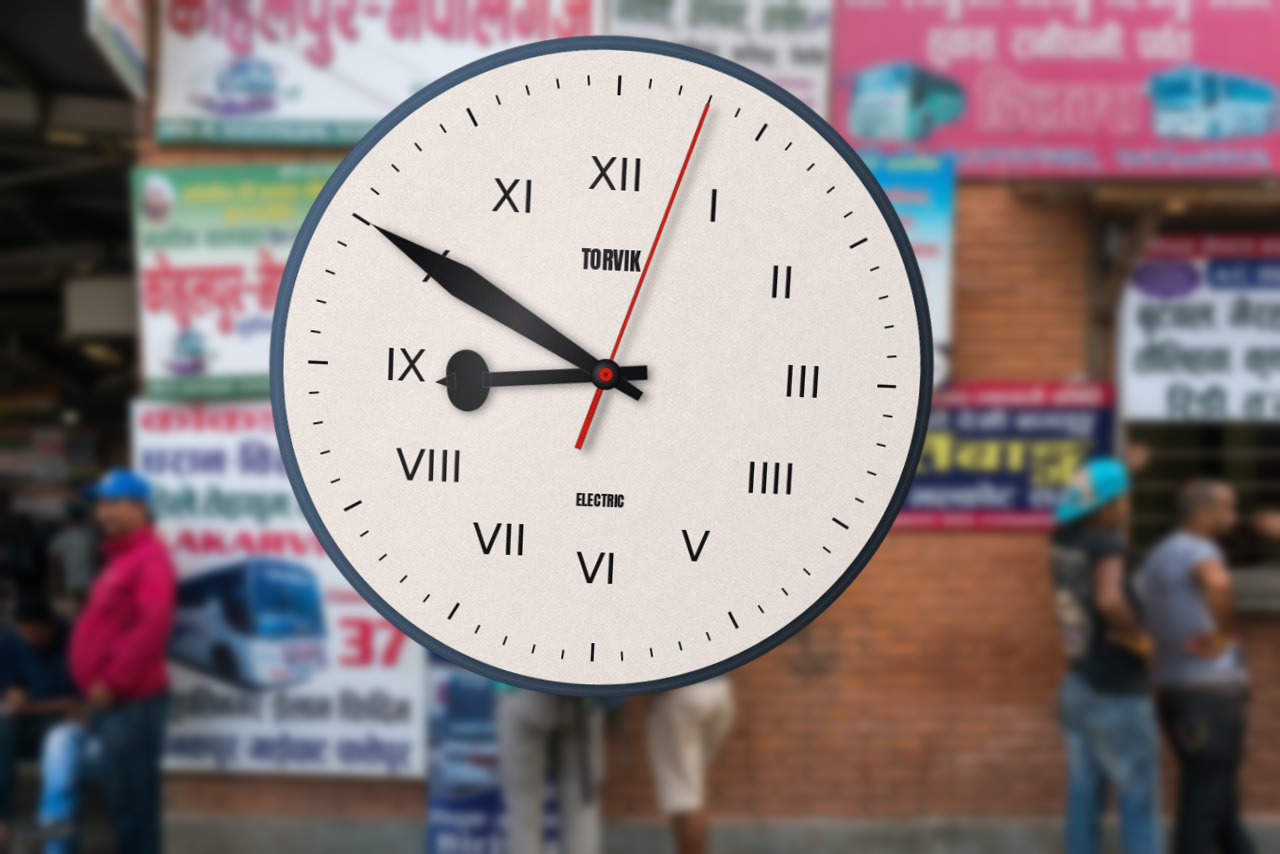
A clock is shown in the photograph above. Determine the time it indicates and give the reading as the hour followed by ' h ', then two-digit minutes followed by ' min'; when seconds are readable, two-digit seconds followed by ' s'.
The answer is 8 h 50 min 03 s
